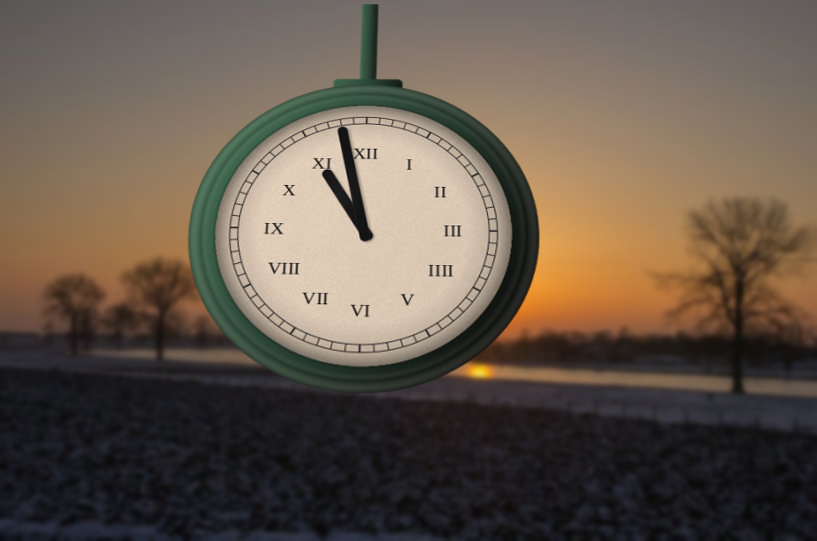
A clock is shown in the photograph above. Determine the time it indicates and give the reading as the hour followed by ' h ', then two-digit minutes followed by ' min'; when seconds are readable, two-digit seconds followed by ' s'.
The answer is 10 h 58 min
